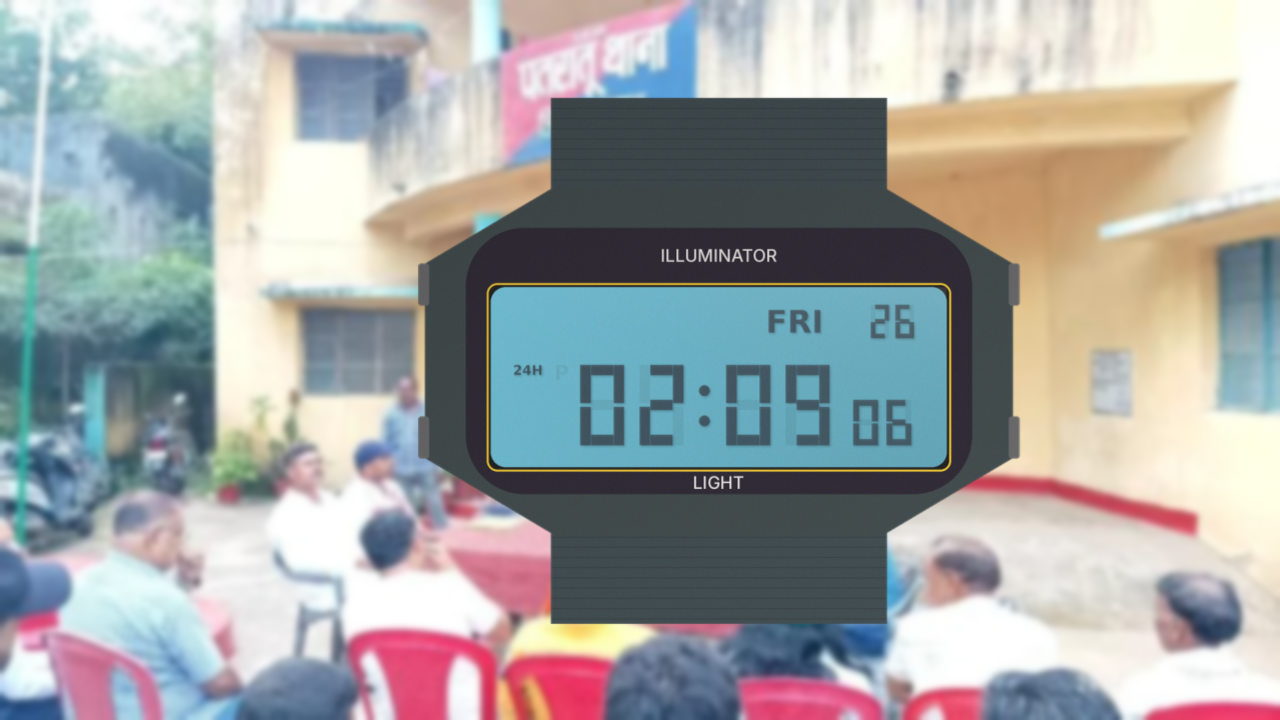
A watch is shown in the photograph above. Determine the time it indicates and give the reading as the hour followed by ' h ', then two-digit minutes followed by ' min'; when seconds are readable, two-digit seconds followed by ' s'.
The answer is 2 h 09 min 06 s
